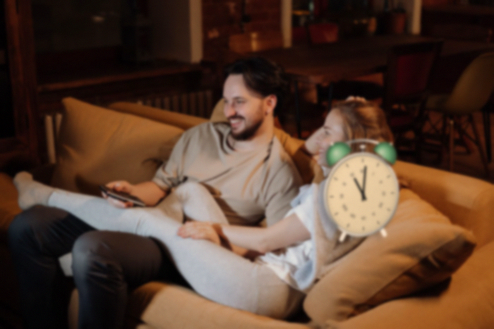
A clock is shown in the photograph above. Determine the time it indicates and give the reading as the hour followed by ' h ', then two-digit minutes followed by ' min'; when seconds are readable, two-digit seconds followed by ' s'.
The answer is 11 h 01 min
